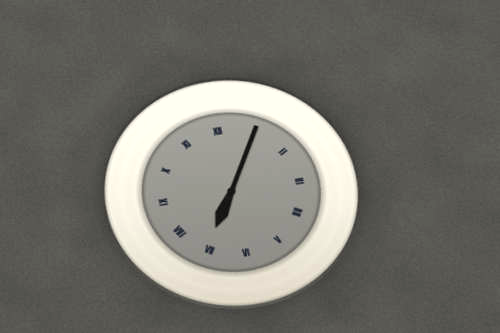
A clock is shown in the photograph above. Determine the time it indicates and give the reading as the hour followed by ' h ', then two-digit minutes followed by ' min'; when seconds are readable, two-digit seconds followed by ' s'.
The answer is 7 h 05 min
